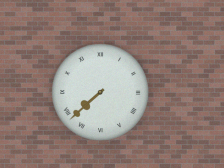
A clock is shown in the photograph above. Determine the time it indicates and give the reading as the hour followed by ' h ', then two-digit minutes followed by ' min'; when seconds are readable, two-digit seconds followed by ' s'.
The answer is 7 h 38 min
